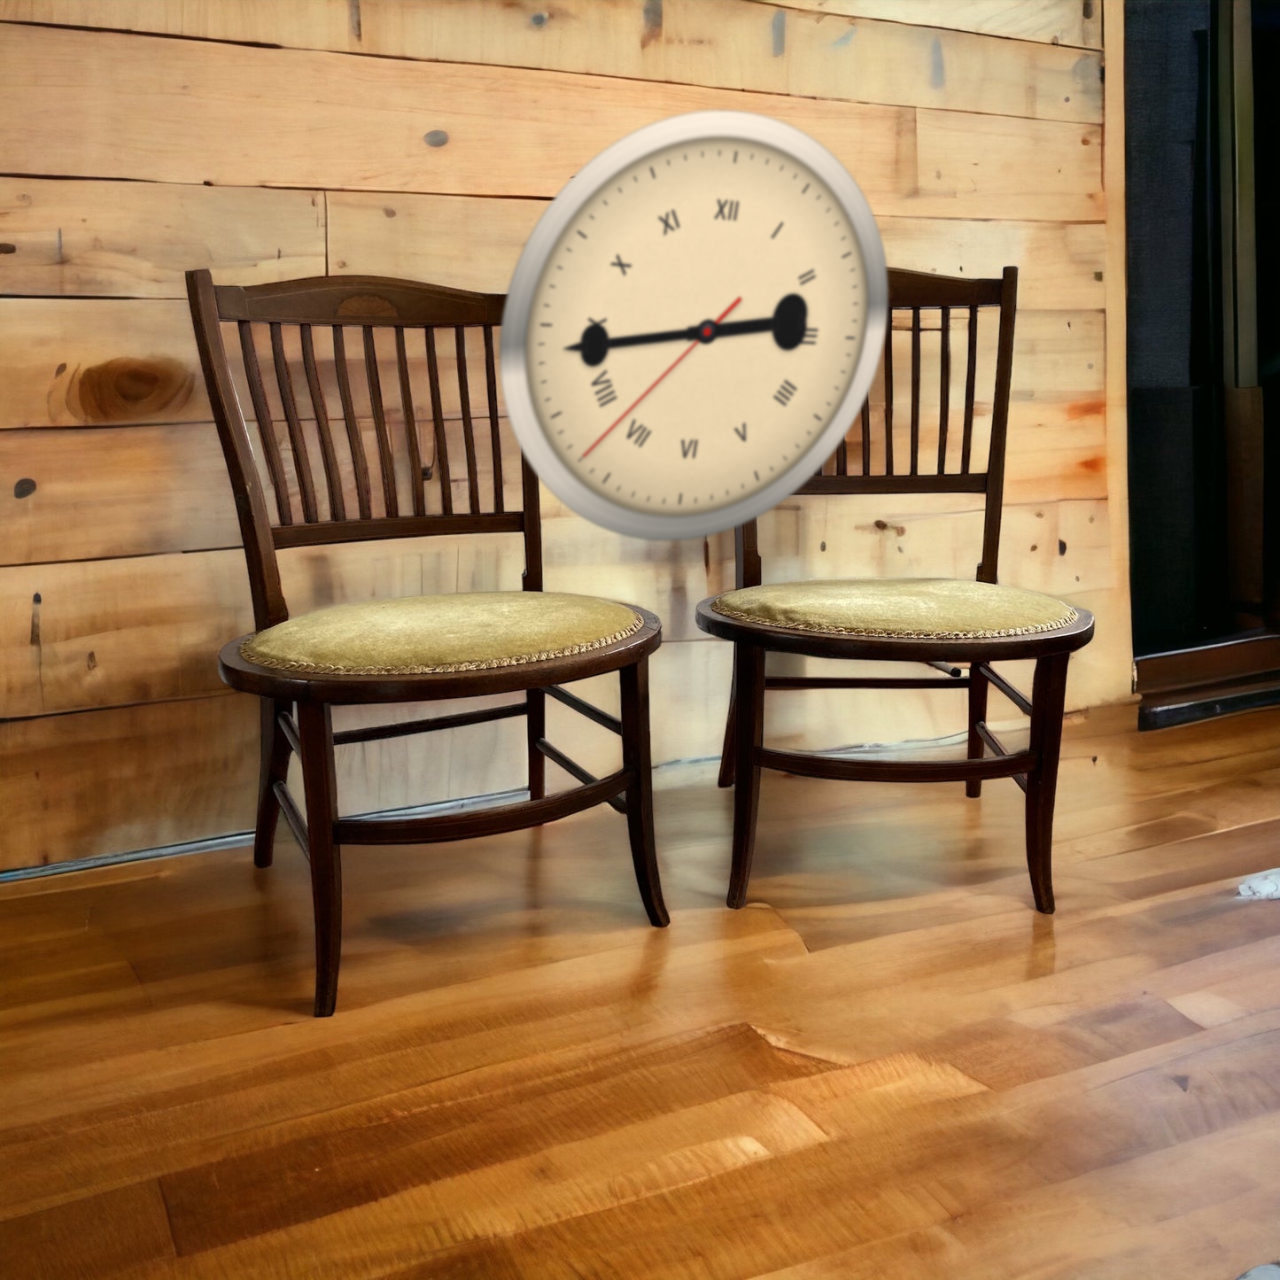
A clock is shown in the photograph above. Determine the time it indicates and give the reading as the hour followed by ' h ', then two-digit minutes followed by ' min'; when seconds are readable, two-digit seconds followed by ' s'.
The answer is 2 h 43 min 37 s
